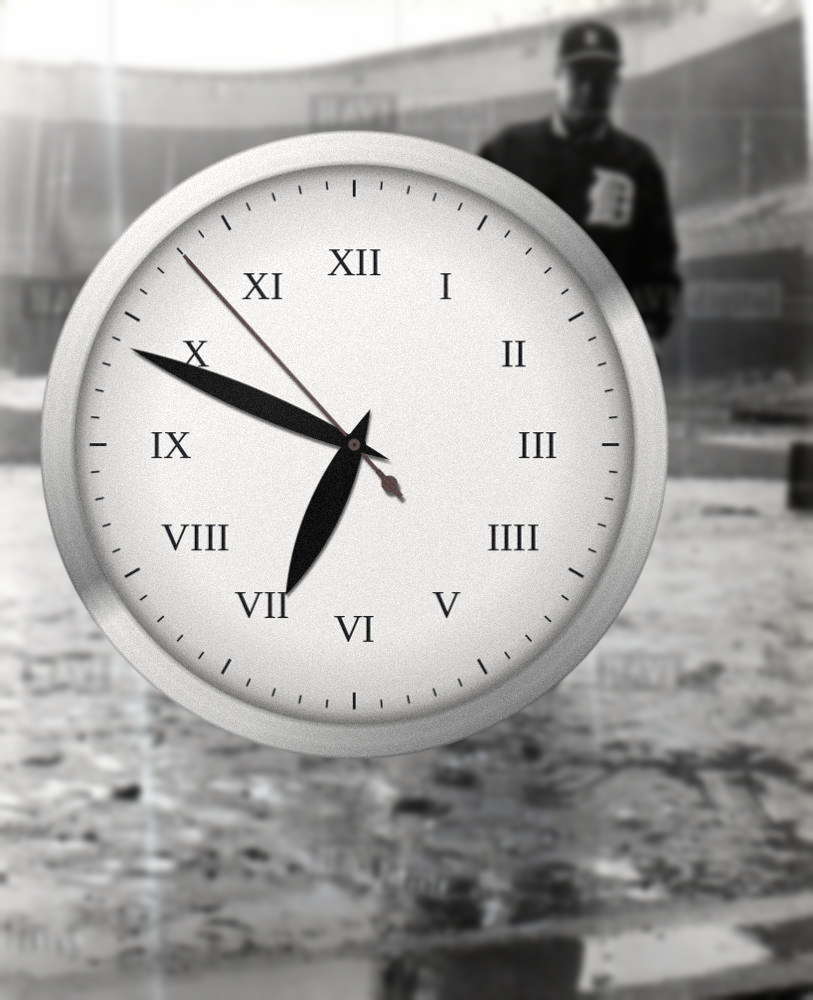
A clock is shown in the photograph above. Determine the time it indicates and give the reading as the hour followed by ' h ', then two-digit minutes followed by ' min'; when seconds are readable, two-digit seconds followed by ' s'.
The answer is 6 h 48 min 53 s
